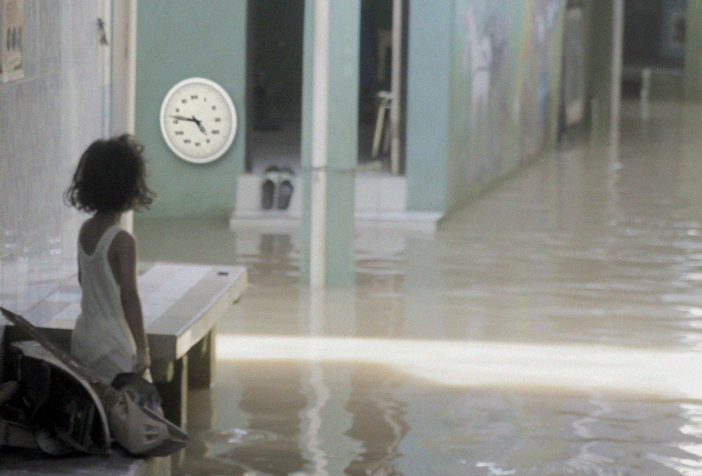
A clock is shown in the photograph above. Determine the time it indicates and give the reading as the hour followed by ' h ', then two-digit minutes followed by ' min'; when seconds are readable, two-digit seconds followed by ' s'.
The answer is 4 h 47 min
